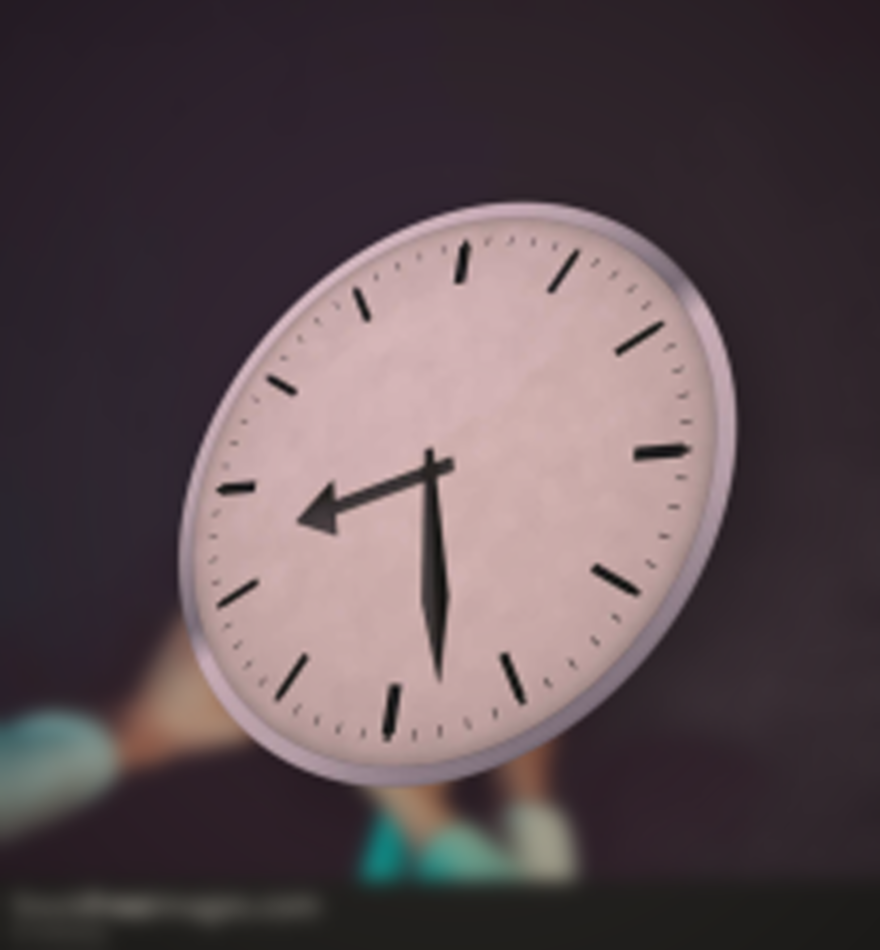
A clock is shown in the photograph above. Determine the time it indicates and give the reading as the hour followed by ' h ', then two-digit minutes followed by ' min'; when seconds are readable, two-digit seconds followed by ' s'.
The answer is 8 h 28 min
